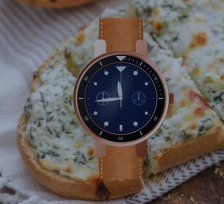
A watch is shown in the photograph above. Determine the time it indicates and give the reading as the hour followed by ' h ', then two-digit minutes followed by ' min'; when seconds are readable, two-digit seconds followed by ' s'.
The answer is 11 h 44 min
